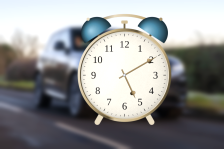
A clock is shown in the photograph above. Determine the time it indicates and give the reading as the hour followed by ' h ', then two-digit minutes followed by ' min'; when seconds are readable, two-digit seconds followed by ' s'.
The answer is 5 h 10 min
